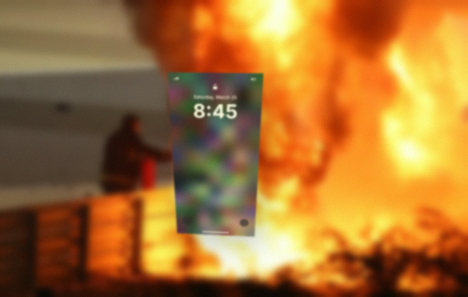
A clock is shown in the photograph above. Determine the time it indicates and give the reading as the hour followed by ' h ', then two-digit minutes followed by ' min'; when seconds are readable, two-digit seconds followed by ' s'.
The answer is 8 h 45 min
